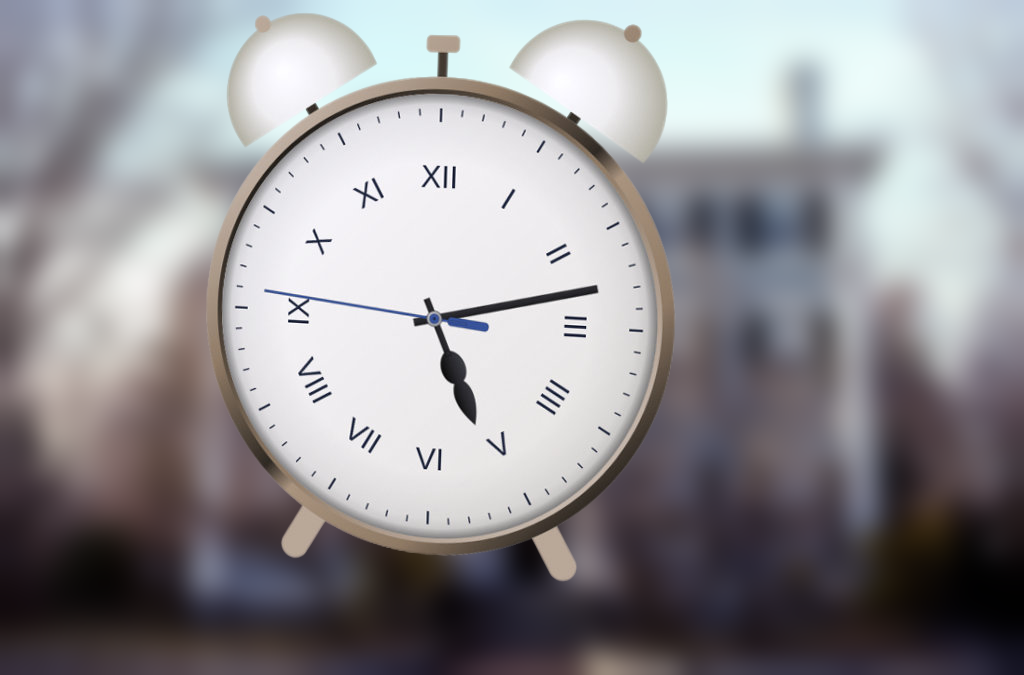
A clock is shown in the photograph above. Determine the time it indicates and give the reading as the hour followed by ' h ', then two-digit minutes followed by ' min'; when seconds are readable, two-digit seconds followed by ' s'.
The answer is 5 h 12 min 46 s
